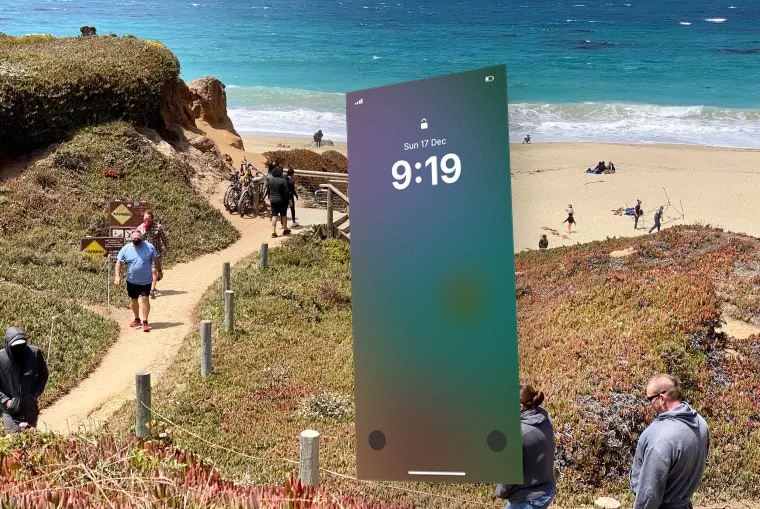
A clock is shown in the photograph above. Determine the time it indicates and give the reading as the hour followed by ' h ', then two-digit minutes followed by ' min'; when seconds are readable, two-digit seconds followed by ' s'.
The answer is 9 h 19 min
